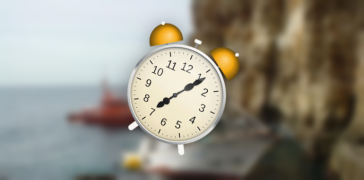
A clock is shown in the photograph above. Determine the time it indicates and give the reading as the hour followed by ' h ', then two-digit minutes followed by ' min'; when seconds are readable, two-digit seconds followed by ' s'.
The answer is 7 h 06 min
